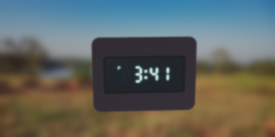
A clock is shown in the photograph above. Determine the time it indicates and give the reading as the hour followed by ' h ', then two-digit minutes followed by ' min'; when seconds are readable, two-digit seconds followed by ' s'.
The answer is 3 h 41 min
